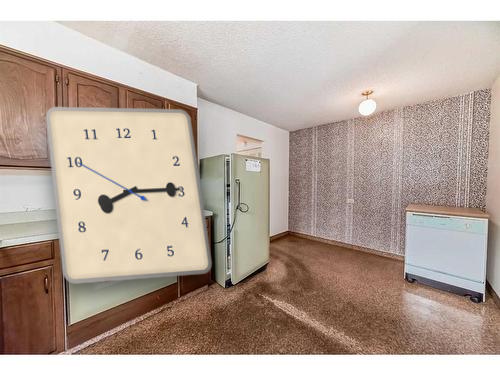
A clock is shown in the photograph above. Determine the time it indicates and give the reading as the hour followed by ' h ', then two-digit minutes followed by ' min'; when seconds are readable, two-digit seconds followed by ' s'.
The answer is 8 h 14 min 50 s
